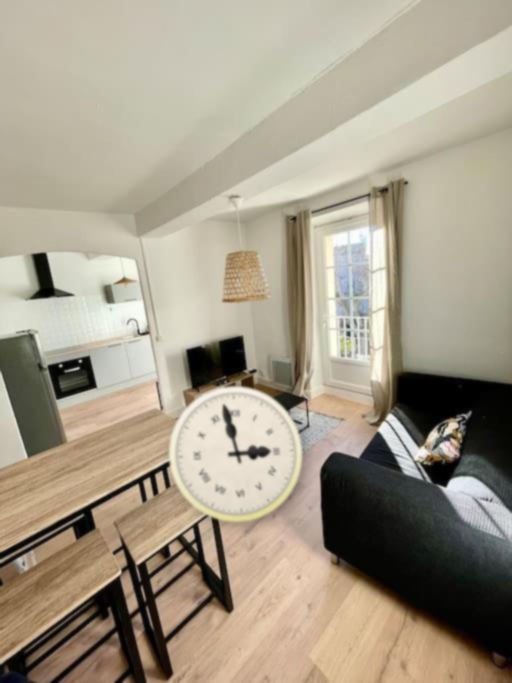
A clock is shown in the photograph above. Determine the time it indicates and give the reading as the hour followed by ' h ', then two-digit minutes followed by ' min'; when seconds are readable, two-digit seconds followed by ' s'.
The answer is 2 h 58 min
